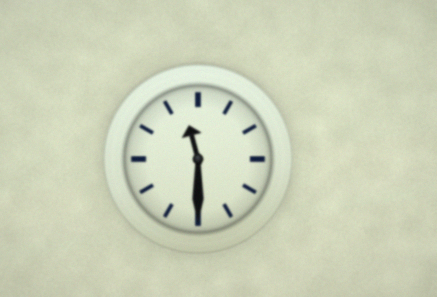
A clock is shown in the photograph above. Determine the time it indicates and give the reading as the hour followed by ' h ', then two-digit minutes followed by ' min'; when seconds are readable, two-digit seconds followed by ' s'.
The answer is 11 h 30 min
